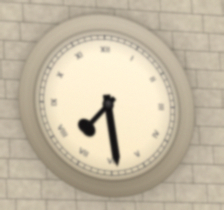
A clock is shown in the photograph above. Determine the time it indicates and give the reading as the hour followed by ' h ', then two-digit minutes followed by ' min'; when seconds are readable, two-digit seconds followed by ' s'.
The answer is 7 h 29 min
